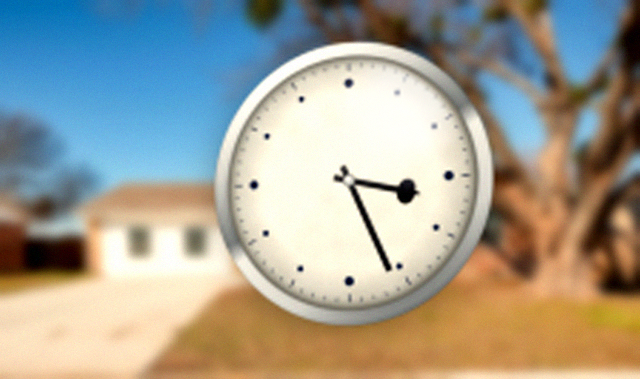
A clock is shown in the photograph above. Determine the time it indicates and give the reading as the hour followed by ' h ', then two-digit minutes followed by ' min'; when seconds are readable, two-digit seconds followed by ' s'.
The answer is 3 h 26 min
